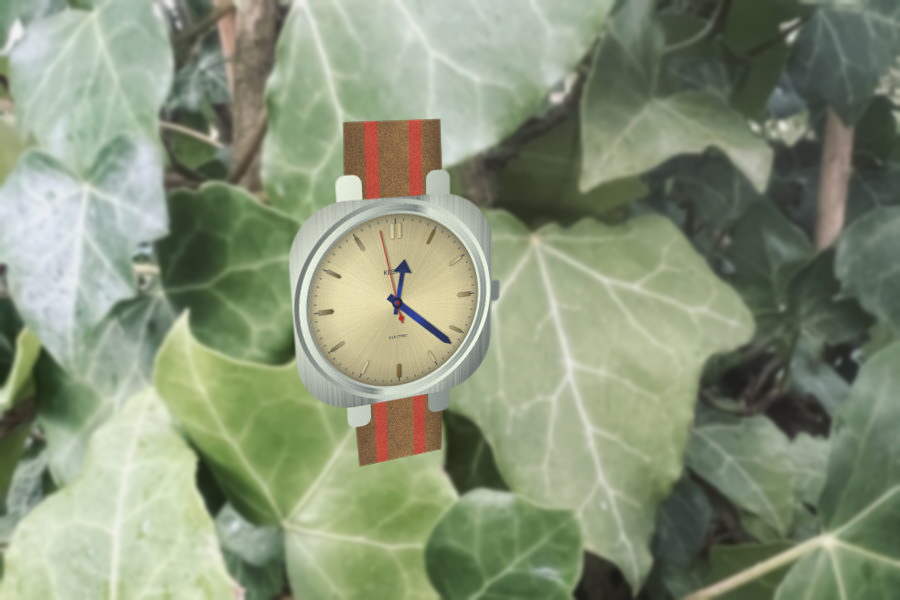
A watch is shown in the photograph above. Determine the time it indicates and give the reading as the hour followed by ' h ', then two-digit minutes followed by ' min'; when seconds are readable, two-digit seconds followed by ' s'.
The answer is 12 h 21 min 58 s
